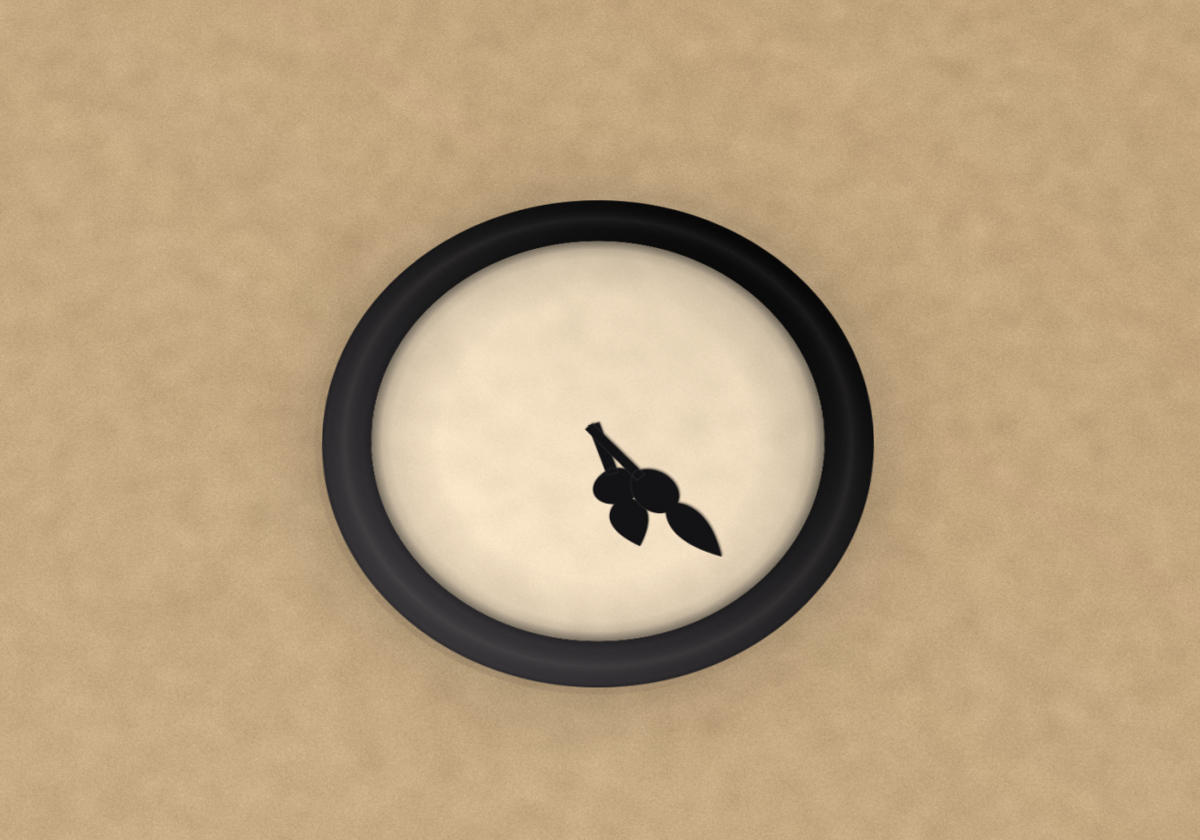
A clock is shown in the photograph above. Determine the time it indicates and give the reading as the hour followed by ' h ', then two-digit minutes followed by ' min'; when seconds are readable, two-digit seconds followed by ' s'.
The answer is 5 h 23 min
